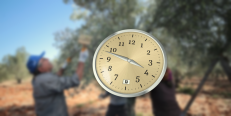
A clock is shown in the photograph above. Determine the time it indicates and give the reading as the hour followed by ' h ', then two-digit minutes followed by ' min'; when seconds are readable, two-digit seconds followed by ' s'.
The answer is 3 h 48 min
